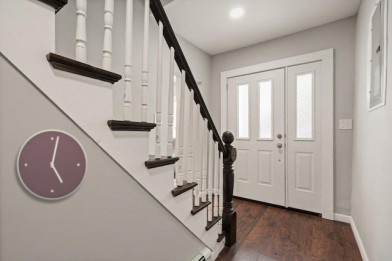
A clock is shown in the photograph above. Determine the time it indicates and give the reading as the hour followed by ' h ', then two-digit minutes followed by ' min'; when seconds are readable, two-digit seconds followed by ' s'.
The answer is 5 h 02 min
